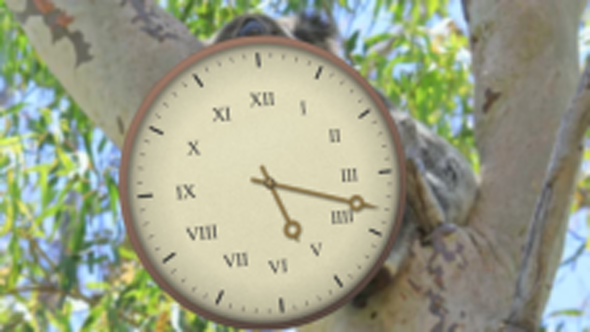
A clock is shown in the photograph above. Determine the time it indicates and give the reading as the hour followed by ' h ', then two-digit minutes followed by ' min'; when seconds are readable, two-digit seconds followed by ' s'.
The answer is 5 h 18 min
